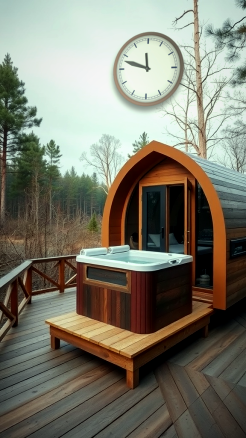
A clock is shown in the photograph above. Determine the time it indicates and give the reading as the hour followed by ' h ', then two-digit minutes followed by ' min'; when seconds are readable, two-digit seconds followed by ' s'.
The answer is 11 h 48 min
